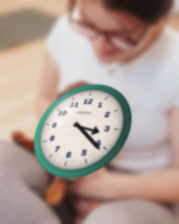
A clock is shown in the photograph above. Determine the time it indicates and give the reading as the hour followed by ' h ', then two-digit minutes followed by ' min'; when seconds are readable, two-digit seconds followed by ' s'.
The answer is 3 h 21 min
